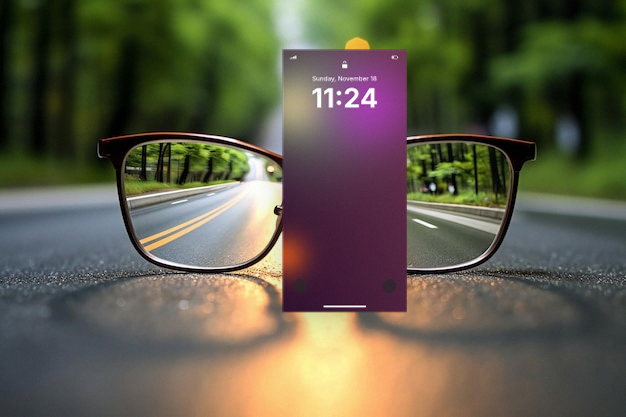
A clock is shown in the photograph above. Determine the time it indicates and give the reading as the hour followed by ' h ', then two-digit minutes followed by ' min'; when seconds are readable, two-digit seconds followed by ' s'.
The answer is 11 h 24 min
